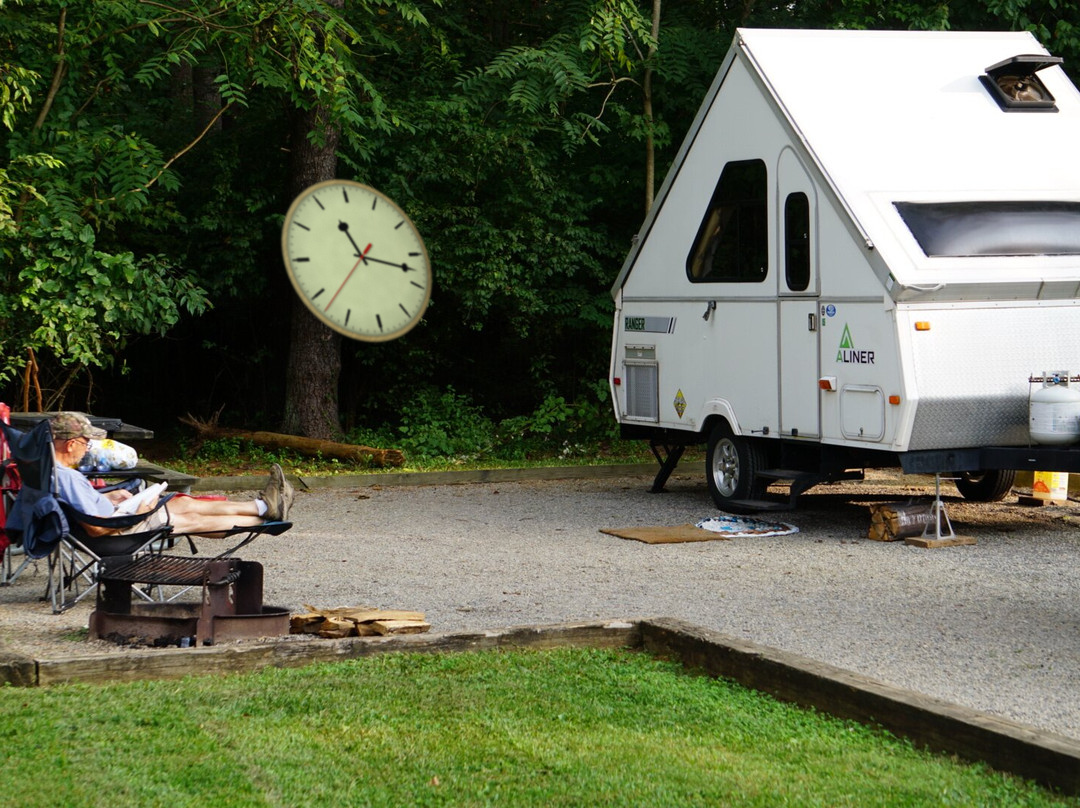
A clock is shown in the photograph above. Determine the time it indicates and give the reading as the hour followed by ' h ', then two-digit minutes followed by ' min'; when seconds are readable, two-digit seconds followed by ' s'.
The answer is 11 h 17 min 38 s
